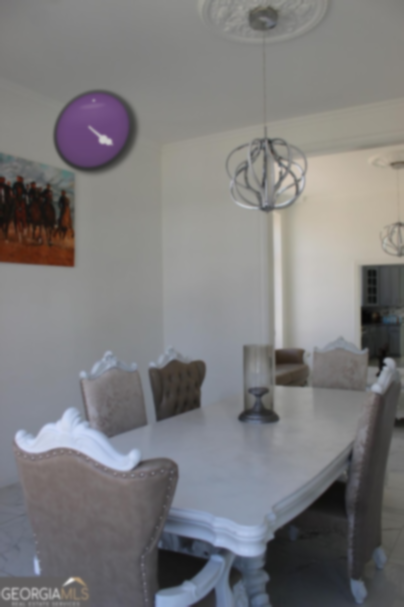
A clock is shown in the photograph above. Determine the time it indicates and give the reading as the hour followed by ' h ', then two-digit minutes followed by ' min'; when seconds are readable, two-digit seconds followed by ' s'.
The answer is 4 h 21 min
